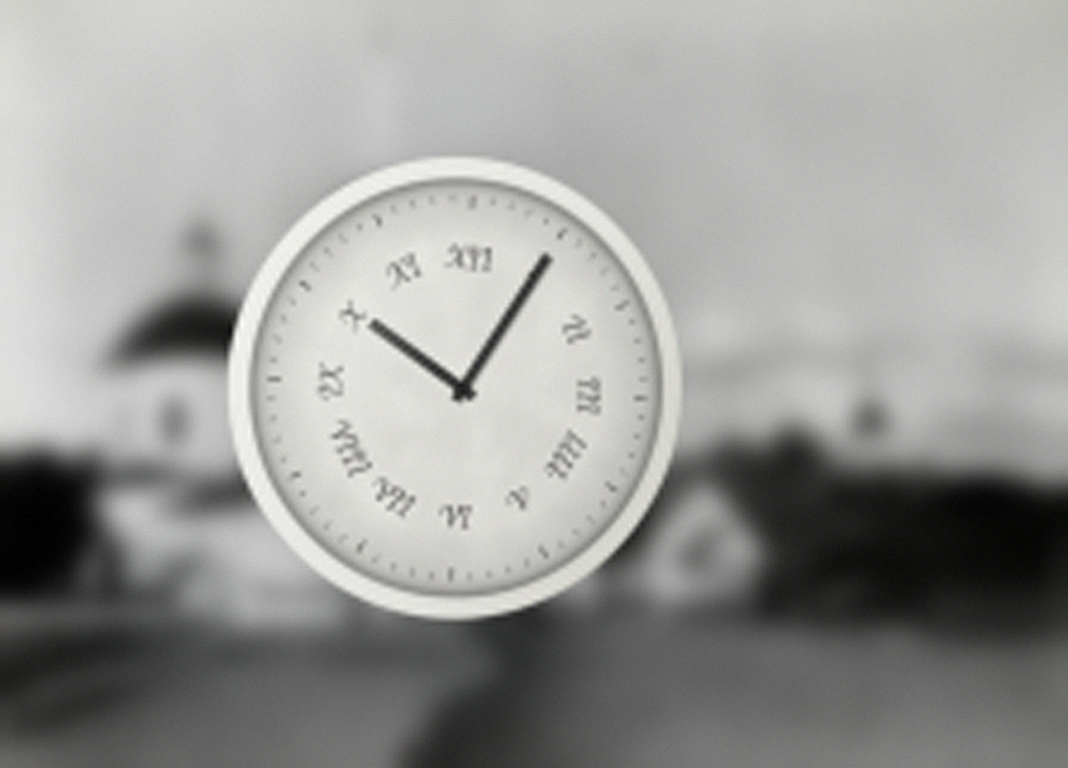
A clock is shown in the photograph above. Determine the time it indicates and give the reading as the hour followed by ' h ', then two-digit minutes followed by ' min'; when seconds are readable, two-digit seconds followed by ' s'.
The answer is 10 h 05 min
